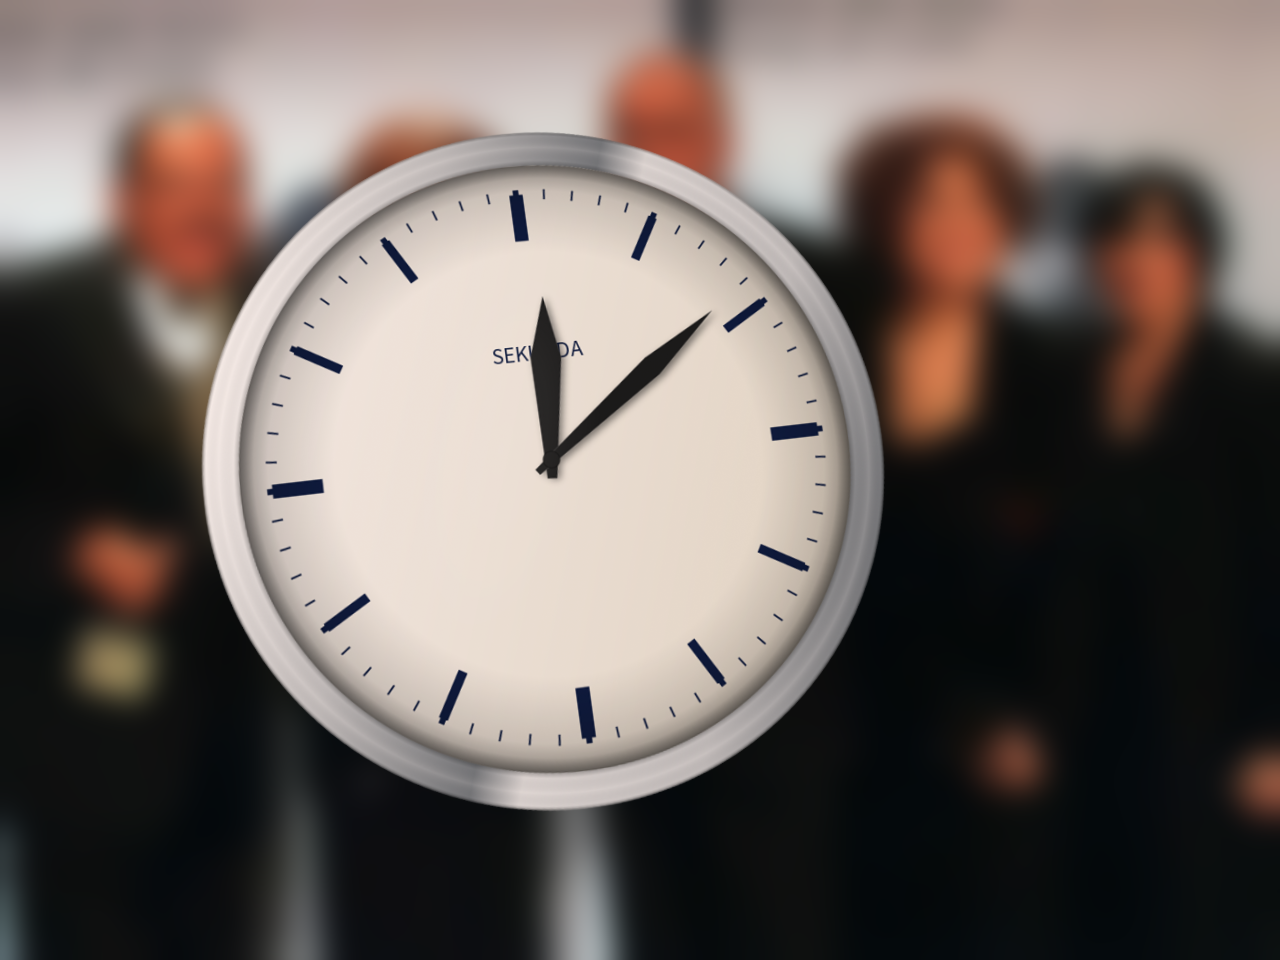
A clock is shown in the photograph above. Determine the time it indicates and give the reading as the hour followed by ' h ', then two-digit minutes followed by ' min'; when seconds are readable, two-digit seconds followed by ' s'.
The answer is 12 h 09 min
